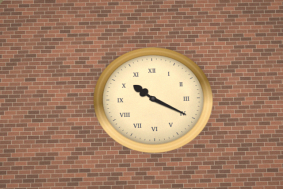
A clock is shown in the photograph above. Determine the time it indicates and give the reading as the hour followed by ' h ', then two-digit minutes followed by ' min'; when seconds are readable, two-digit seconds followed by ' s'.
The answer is 10 h 20 min
